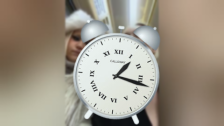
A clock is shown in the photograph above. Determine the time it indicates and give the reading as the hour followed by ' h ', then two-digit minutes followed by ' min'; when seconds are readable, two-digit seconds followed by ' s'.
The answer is 1 h 17 min
